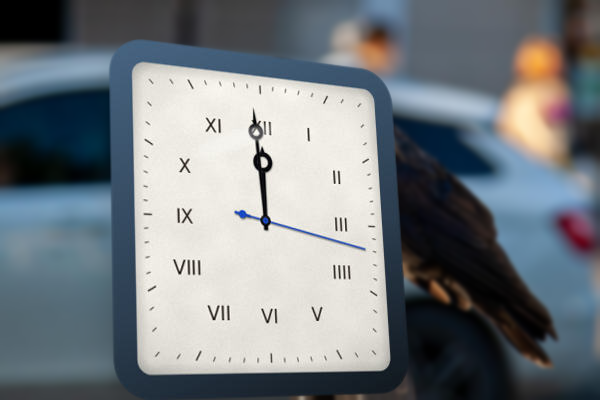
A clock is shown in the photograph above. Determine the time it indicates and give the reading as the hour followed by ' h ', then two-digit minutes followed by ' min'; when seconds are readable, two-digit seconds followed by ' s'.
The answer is 11 h 59 min 17 s
